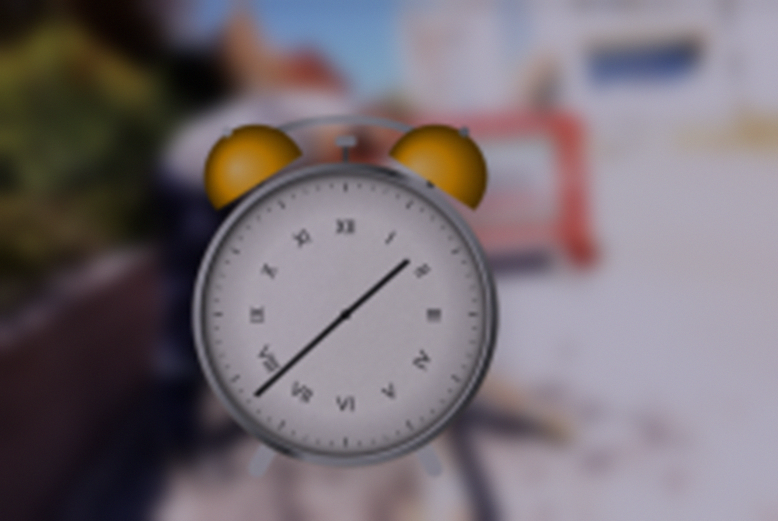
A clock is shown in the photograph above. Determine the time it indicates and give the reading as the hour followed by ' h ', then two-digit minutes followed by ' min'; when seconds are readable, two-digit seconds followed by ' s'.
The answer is 1 h 38 min
